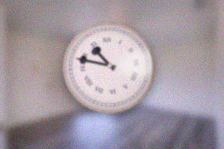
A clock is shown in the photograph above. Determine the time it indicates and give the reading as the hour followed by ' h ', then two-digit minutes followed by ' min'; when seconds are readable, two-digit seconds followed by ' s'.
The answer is 10 h 48 min
